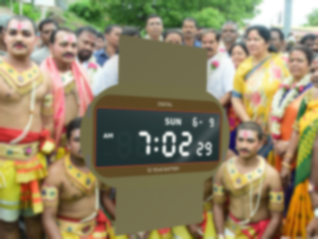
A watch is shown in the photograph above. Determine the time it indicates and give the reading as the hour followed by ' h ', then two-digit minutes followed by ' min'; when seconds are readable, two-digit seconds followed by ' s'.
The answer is 7 h 02 min 29 s
